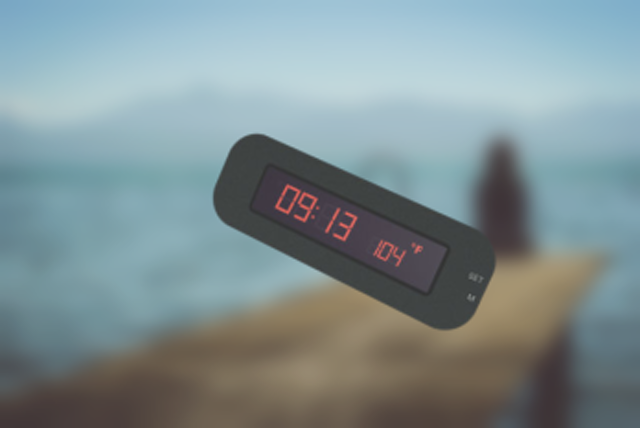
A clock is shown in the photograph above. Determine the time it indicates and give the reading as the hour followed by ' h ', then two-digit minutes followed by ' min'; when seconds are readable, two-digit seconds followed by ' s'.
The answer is 9 h 13 min
